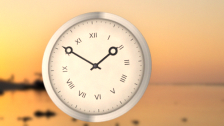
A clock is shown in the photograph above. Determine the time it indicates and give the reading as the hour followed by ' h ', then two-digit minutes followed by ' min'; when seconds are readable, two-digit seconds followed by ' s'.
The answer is 1 h 51 min
